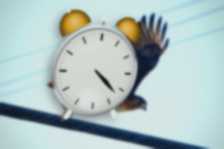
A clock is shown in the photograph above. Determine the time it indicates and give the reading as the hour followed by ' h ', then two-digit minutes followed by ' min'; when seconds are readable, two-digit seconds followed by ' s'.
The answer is 4 h 22 min
